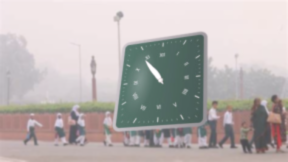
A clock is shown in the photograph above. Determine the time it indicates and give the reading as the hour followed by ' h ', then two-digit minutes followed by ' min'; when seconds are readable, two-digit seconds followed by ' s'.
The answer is 10 h 54 min
